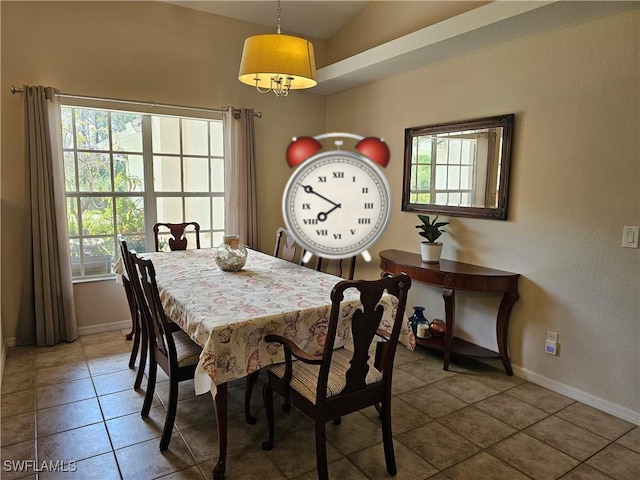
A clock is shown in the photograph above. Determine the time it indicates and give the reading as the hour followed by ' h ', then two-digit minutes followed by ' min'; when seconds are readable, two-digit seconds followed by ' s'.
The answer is 7 h 50 min
